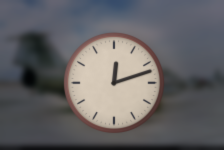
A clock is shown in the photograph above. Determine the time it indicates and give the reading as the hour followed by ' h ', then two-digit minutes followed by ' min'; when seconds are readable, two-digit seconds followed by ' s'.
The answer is 12 h 12 min
